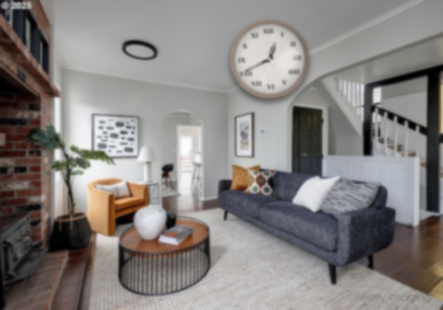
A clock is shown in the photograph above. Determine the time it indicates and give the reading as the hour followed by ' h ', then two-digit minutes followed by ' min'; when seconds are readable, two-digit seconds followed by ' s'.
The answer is 12 h 41 min
